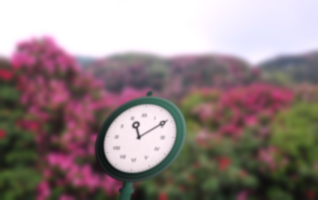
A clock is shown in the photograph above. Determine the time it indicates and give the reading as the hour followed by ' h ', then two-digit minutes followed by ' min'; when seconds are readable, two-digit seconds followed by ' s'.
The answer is 11 h 09 min
